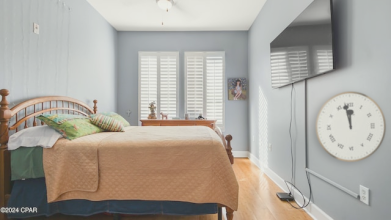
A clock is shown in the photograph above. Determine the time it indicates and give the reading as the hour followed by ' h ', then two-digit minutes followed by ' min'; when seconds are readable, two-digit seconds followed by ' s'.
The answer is 11 h 58 min
